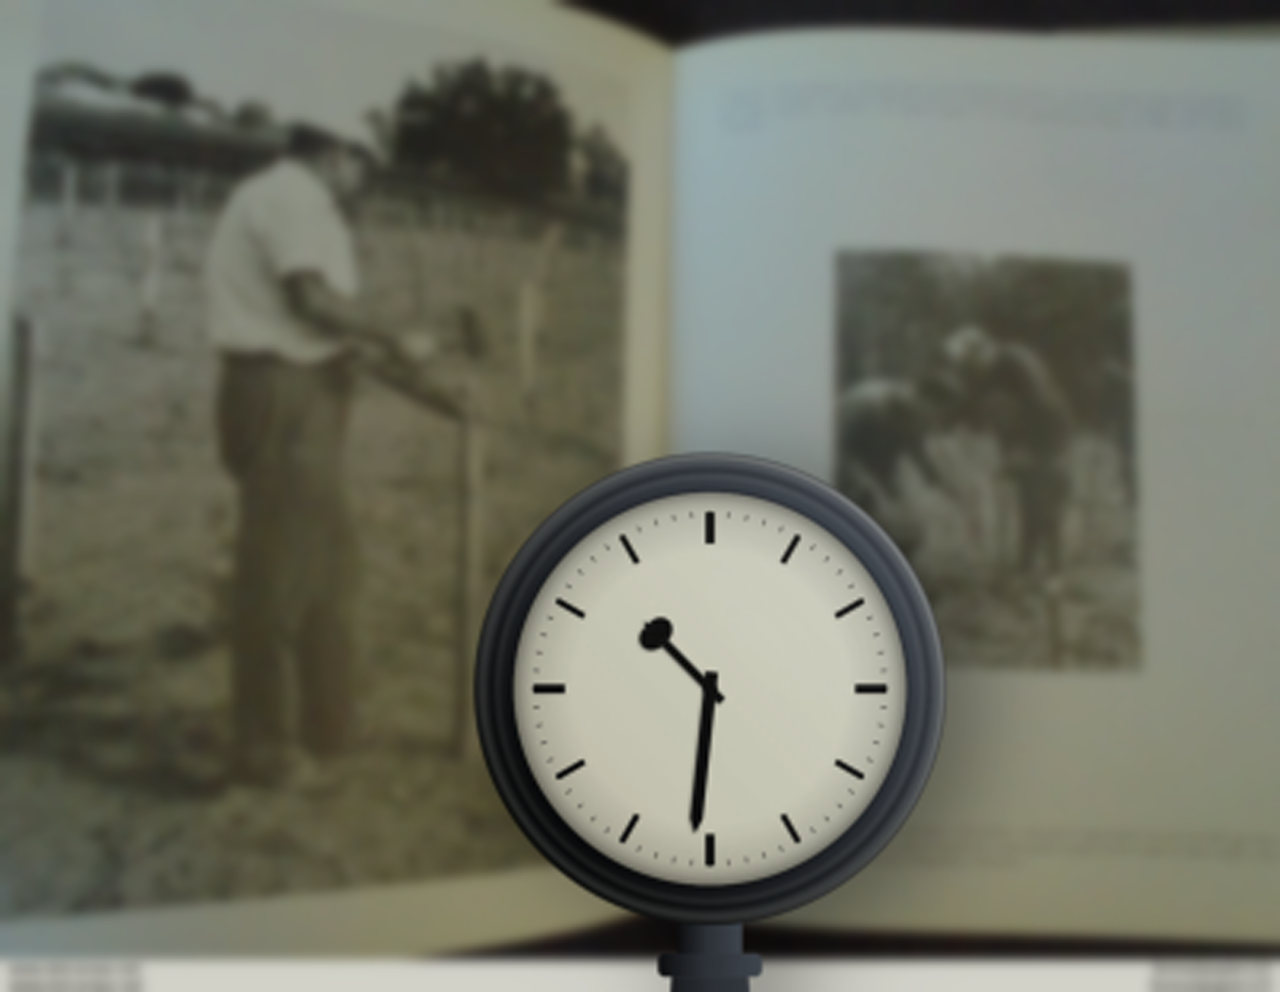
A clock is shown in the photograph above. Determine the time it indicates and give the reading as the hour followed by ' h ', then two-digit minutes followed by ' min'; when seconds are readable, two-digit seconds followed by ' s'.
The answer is 10 h 31 min
